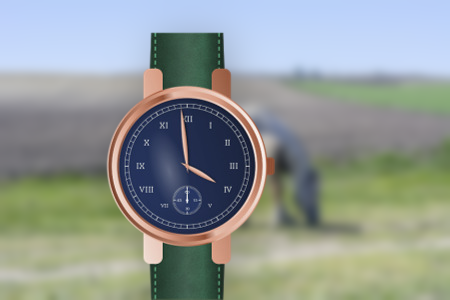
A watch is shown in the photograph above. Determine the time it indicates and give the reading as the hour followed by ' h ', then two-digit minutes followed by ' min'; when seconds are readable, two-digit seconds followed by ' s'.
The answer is 3 h 59 min
